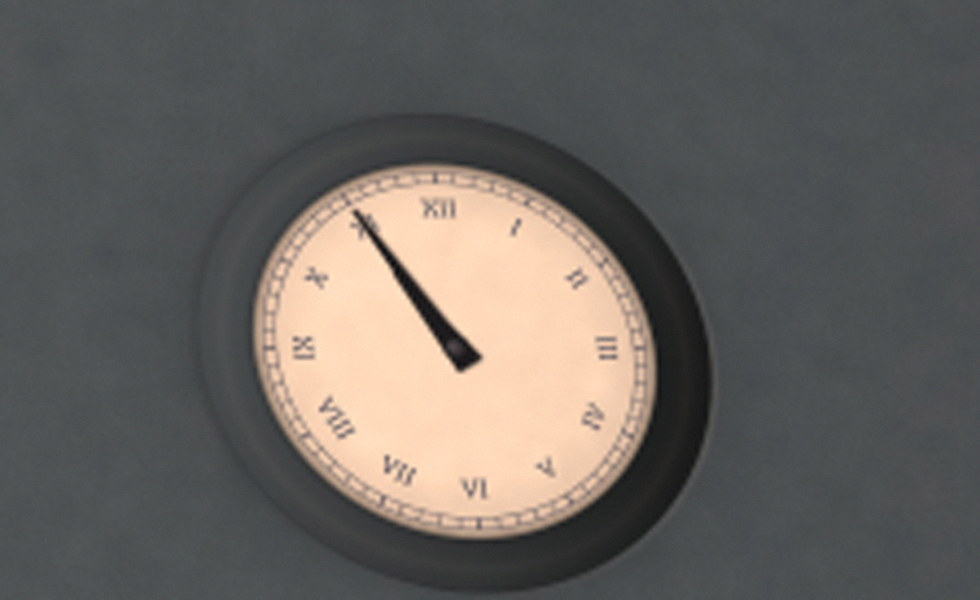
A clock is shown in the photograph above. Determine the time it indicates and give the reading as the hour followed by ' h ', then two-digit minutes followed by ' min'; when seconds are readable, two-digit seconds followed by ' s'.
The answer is 10 h 55 min
